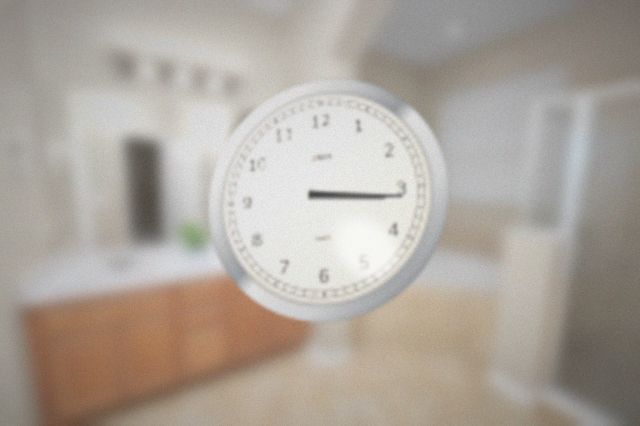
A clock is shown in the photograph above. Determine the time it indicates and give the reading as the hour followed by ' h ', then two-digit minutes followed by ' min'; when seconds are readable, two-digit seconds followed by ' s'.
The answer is 3 h 16 min
